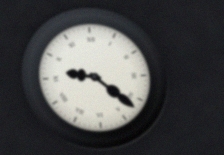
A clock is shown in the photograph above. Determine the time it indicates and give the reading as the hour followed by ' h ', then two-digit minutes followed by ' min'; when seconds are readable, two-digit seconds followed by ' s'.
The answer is 9 h 22 min
